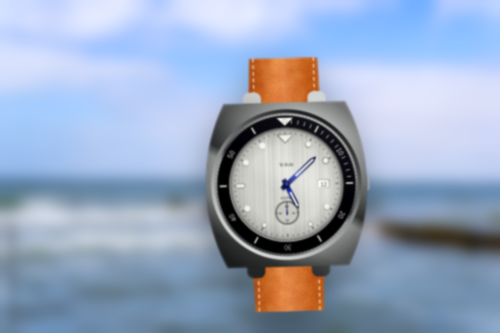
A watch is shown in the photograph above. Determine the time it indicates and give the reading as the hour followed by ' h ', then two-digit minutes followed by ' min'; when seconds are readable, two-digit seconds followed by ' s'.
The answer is 5 h 08 min
